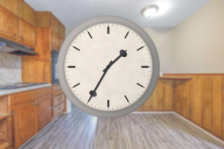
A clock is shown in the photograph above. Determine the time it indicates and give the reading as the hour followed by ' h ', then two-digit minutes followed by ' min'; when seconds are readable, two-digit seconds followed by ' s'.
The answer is 1 h 35 min
